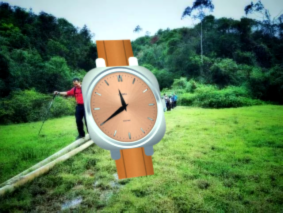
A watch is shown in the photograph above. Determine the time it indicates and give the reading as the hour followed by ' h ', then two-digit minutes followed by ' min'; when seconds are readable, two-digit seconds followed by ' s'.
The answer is 11 h 40 min
